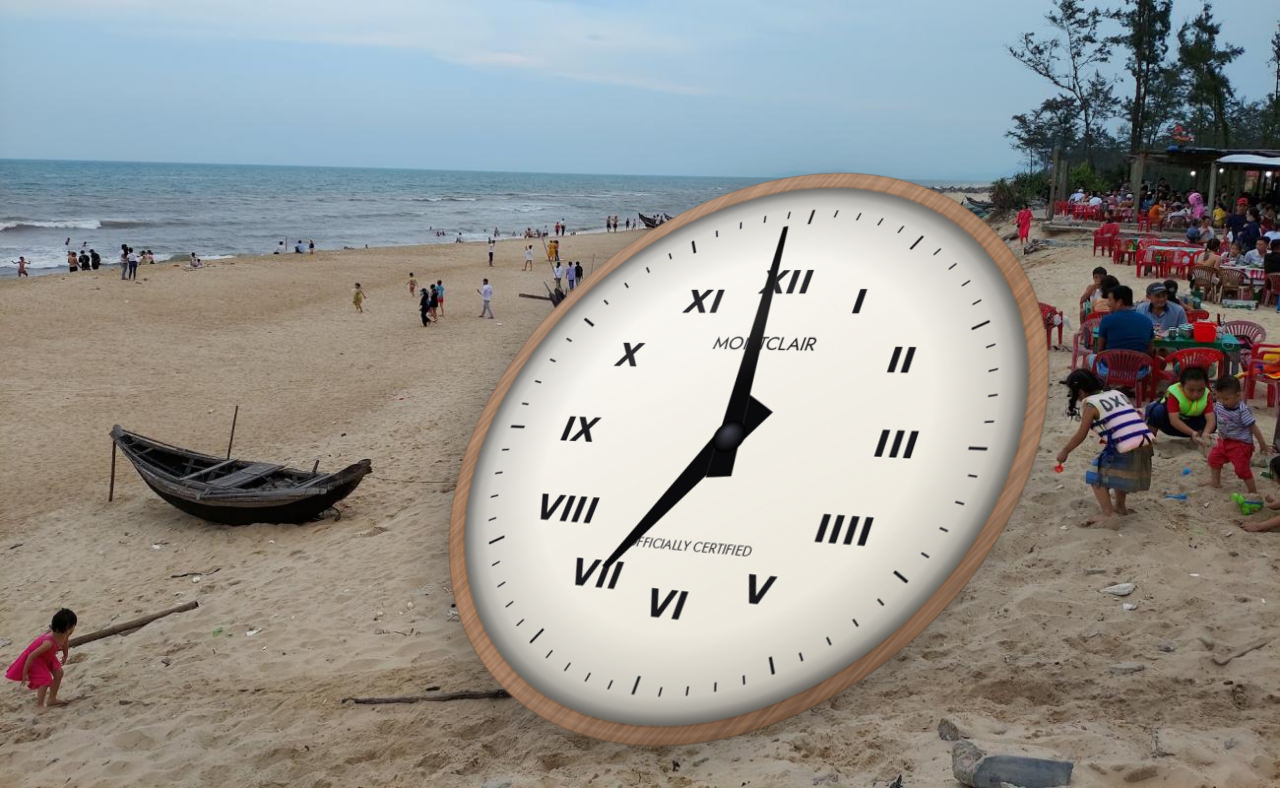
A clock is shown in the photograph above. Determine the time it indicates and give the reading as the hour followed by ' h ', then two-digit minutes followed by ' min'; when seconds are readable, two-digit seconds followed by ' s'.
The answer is 6 h 59 min
